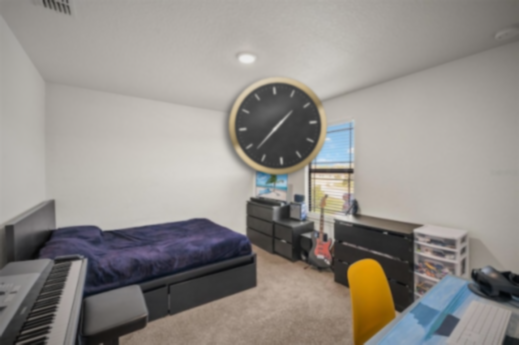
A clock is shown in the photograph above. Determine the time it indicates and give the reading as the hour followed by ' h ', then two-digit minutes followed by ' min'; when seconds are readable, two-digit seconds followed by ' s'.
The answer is 1 h 38 min
